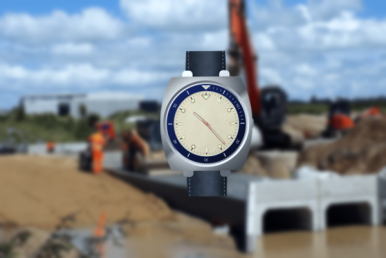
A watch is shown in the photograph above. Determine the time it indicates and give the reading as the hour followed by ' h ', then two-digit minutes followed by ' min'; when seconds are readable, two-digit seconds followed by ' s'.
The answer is 10 h 23 min
